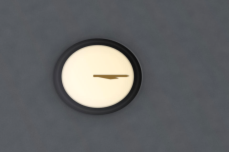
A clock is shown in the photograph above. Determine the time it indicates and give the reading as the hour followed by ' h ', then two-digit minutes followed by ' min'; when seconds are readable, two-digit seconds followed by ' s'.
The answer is 3 h 15 min
